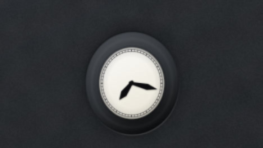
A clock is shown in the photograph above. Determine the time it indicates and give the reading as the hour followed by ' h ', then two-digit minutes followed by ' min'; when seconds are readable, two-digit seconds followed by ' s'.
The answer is 7 h 17 min
